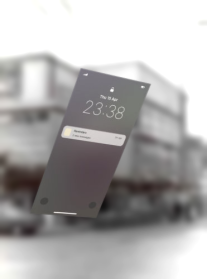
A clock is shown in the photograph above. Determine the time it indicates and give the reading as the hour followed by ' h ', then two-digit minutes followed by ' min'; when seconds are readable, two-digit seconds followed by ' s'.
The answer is 23 h 38 min
